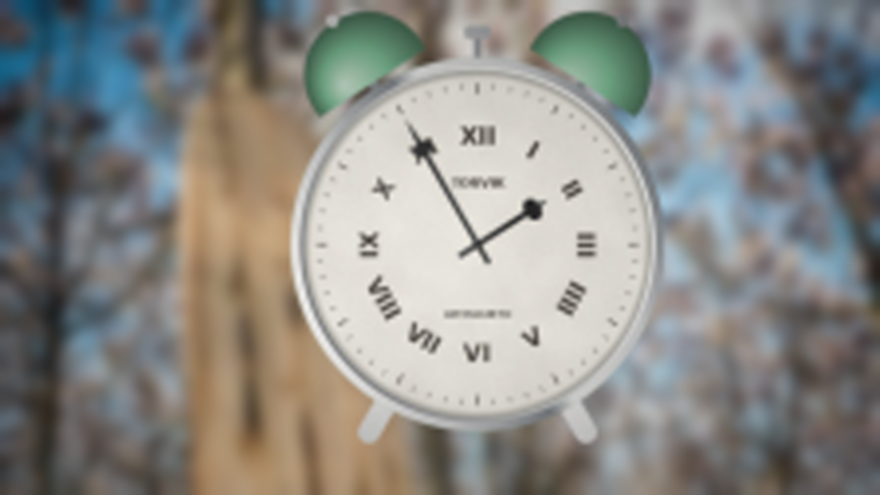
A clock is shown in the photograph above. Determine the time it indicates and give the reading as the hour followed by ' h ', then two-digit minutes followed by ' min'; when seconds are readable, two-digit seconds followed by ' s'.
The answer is 1 h 55 min
